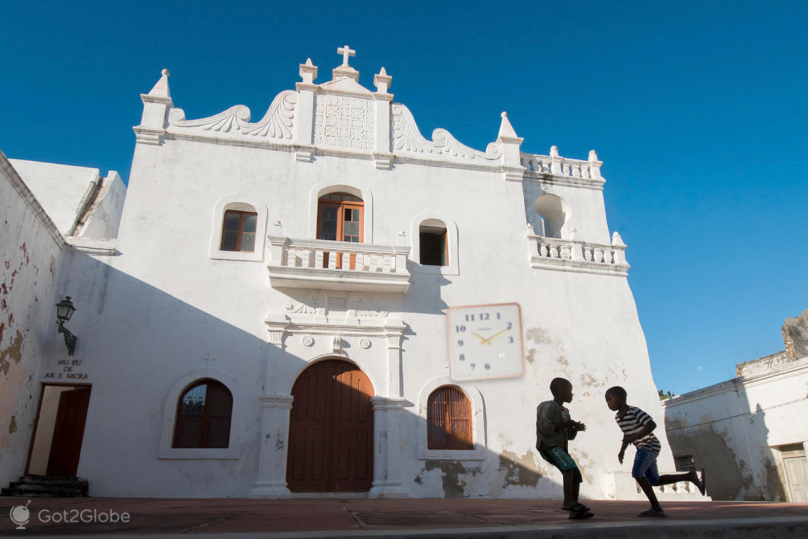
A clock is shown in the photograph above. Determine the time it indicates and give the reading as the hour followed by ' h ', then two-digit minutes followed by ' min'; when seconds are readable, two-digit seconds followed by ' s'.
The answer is 10 h 11 min
